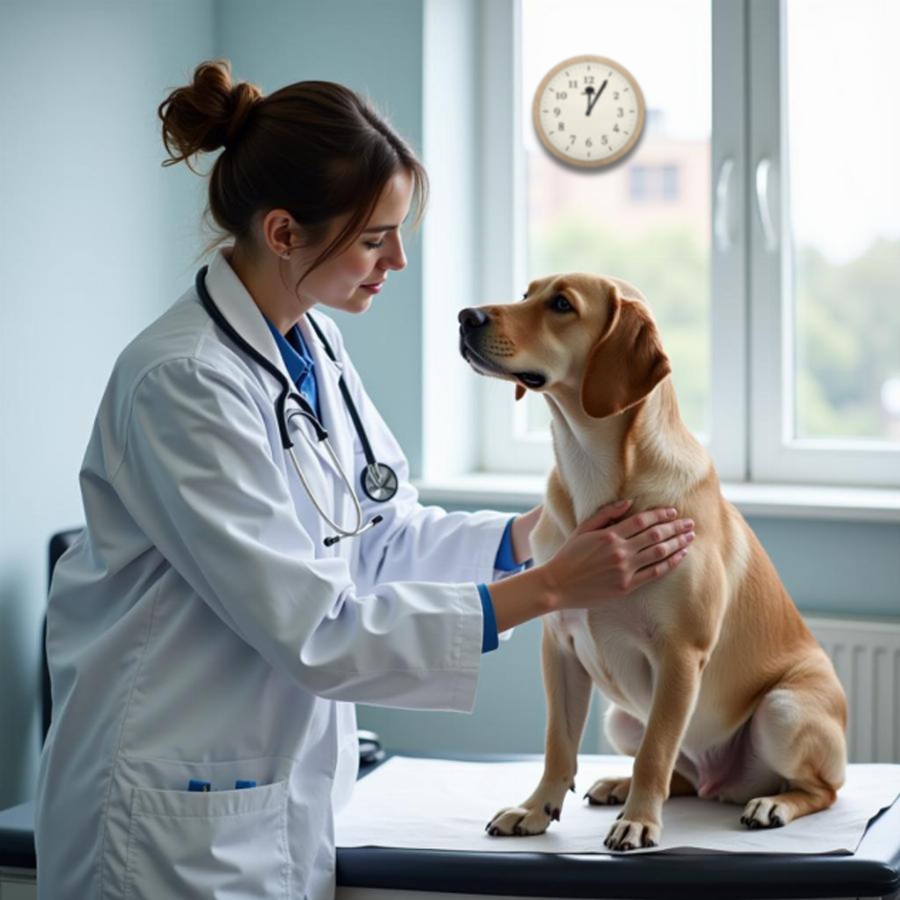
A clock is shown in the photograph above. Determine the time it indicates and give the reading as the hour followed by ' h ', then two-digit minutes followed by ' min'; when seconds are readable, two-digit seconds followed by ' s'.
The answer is 12 h 05 min
